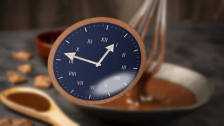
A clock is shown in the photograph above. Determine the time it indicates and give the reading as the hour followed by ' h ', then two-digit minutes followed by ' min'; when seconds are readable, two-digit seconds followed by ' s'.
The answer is 12 h 47 min
